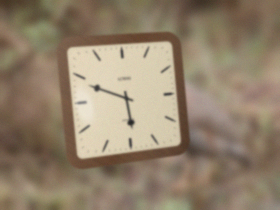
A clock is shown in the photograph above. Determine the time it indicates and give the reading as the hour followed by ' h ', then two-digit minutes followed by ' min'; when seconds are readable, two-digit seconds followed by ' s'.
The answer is 5 h 49 min
